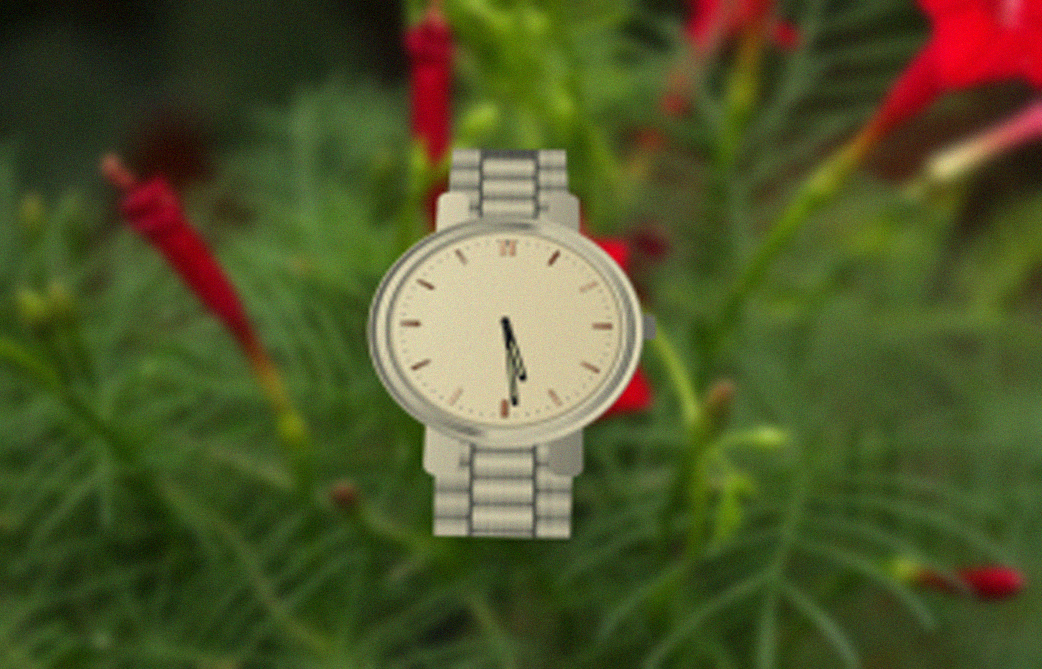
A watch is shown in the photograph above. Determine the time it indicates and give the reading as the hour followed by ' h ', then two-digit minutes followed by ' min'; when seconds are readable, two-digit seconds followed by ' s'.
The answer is 5 h 29 min
